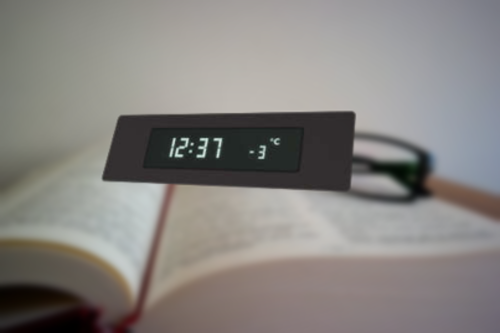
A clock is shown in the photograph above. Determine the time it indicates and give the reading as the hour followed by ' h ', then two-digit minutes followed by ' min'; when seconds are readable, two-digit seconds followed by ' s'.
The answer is 12 h 37 min
